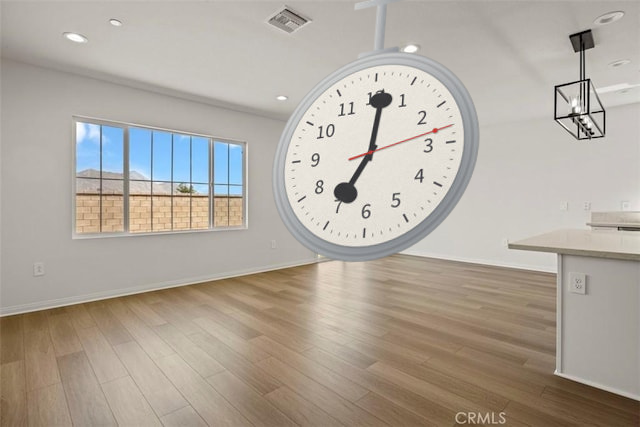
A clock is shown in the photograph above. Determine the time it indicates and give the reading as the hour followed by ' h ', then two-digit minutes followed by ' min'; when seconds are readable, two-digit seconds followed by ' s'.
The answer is 7 h 01 min 13 s
